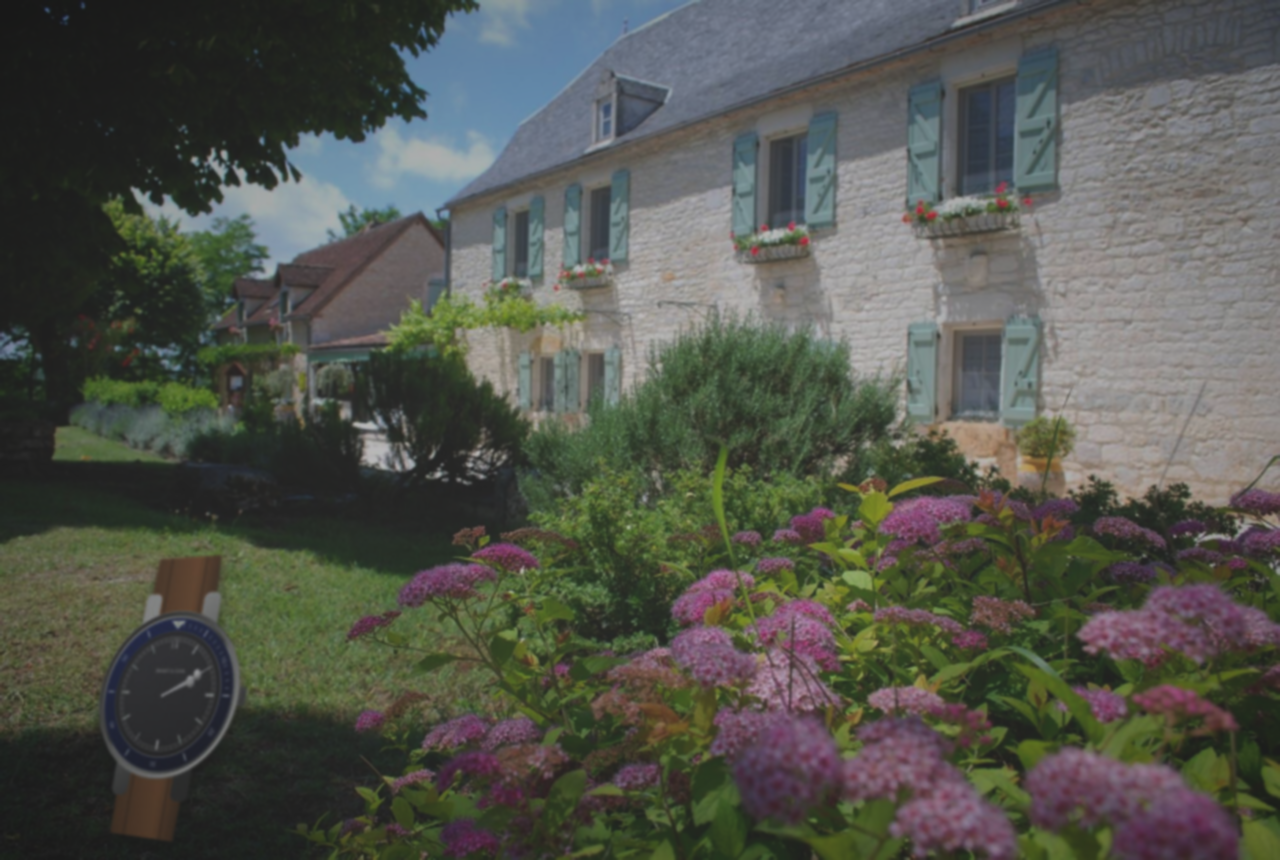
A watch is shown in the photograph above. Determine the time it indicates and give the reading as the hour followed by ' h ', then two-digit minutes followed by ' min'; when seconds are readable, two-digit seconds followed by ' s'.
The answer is 2 h 10 min
